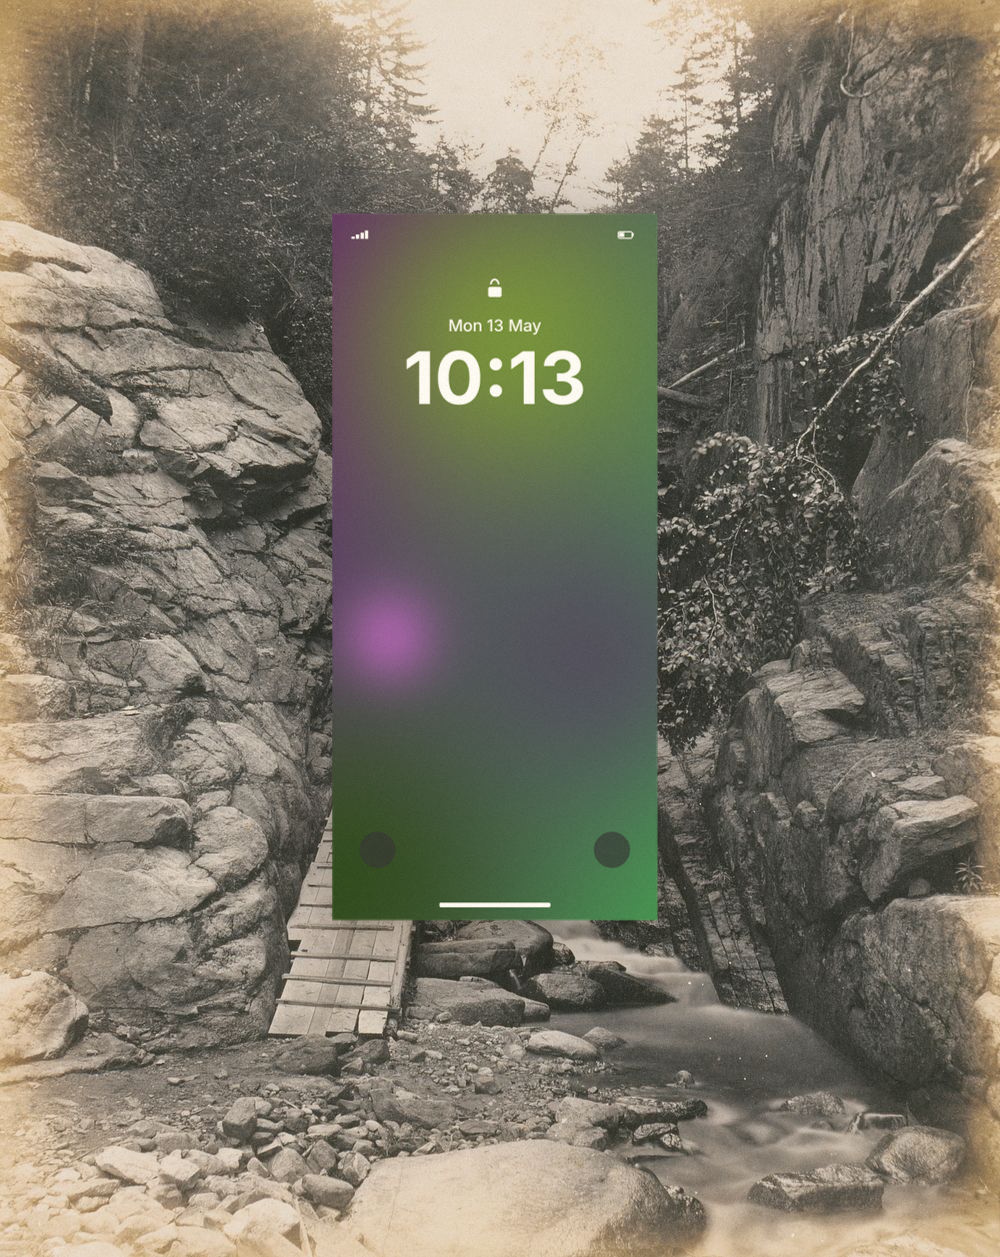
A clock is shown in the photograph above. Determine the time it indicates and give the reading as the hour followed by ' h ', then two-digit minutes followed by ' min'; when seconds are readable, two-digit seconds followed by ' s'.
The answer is 10 h 13 min
